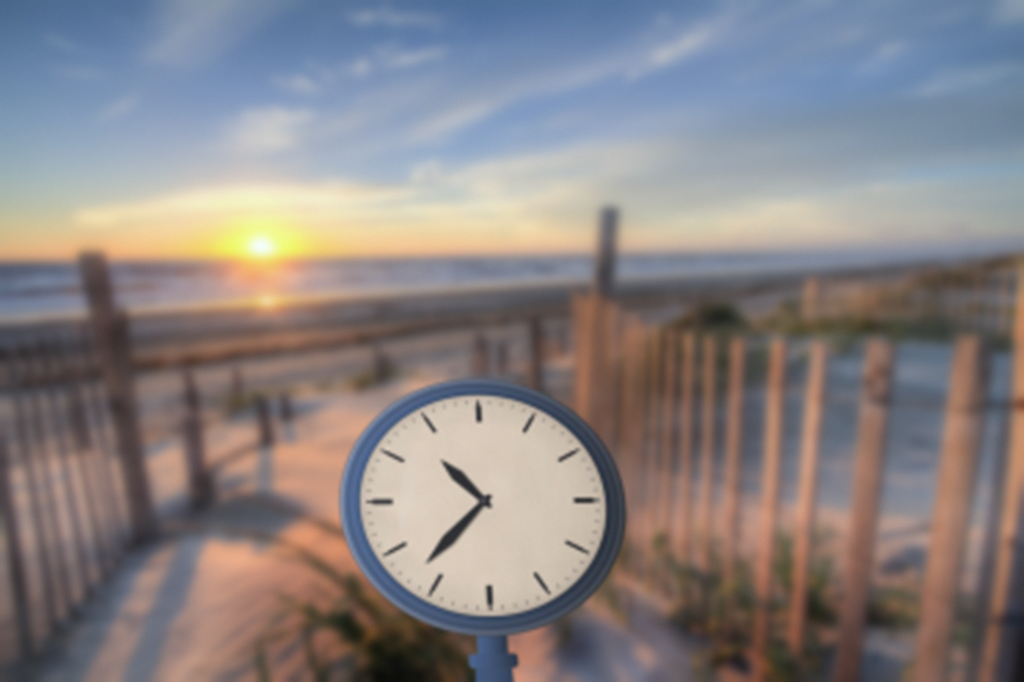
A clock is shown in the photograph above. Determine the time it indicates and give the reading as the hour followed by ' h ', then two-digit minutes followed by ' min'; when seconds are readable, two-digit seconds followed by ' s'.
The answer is 10 h 37 min
